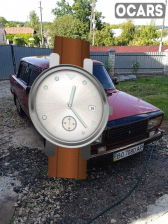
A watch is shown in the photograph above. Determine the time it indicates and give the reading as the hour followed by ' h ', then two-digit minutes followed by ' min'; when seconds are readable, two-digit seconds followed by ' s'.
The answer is 12 h 23 min
